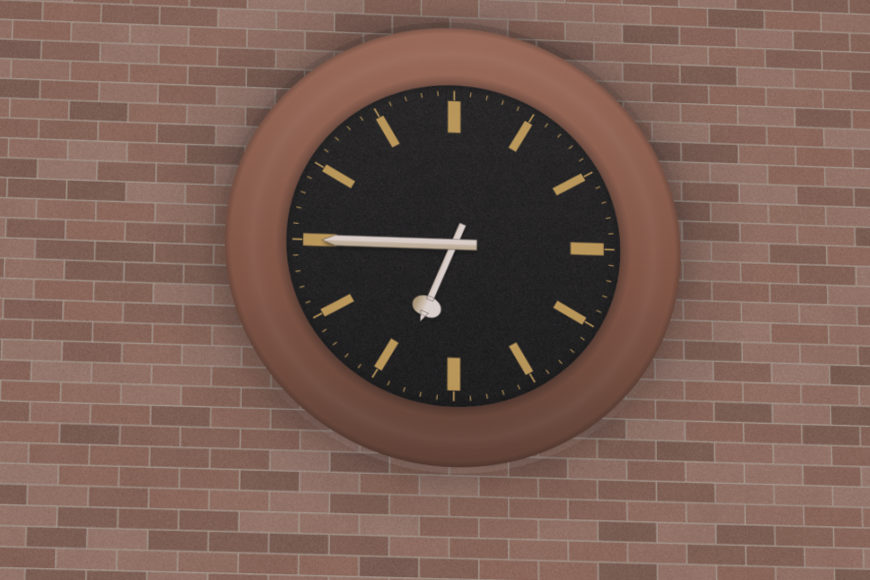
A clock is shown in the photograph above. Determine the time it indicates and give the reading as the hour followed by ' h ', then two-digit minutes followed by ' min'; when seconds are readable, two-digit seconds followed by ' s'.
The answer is 6 h 45 min
